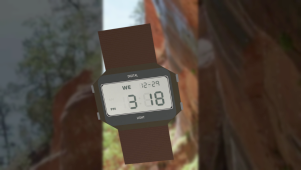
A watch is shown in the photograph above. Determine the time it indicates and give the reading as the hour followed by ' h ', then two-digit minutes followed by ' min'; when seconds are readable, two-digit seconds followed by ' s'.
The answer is 3 h 18 min
